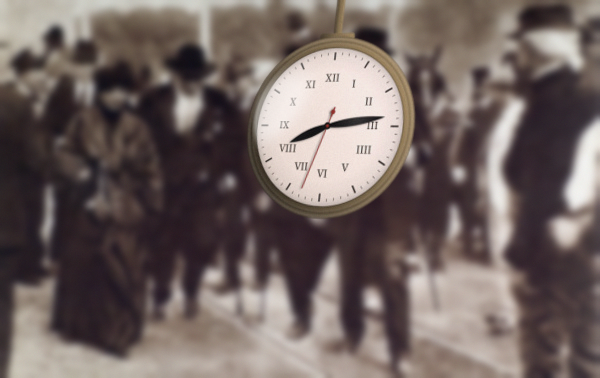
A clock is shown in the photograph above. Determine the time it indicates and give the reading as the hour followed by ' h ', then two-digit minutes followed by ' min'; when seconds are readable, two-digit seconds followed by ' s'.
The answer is 8 h 13 min 33 s
